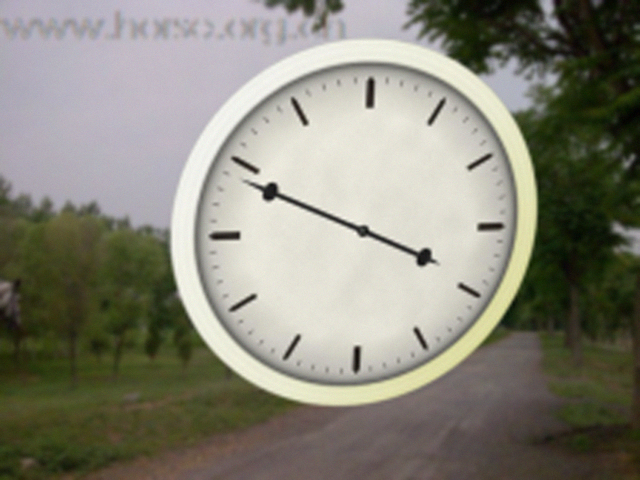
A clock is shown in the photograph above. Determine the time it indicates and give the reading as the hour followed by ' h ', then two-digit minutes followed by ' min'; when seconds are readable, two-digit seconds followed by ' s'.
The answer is 3 h 49 min
